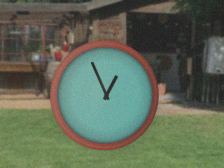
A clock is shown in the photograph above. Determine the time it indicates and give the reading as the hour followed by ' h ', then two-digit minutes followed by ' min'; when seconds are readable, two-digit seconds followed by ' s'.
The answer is 12 h 56 min
